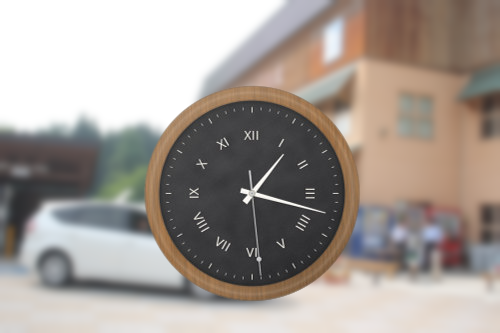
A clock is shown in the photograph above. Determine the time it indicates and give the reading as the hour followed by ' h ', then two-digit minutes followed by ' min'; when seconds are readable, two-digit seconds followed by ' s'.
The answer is 1 h 17 min 29 s
